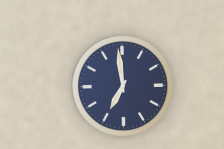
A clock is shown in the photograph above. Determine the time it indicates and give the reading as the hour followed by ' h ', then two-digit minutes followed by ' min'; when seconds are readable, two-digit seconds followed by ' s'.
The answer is 6 h 59 min
